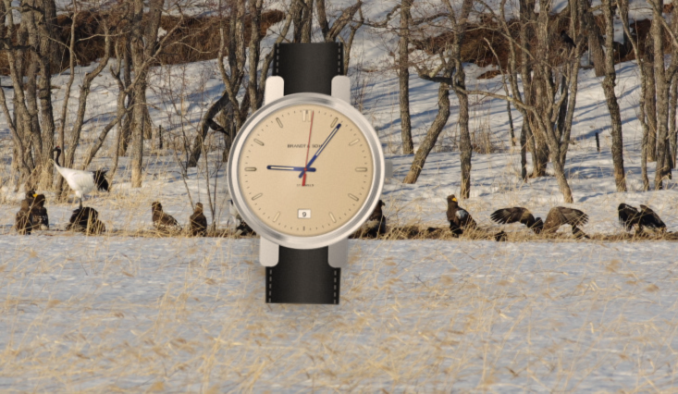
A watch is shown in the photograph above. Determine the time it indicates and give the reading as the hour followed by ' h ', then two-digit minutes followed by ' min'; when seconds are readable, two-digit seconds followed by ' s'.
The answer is 9 h 06 min 01 s
